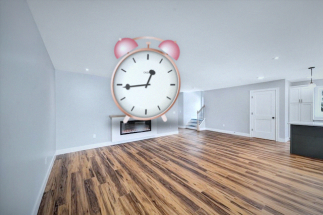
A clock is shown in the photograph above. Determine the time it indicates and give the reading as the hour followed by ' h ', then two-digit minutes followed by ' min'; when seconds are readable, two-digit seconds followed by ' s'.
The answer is 12 h 44 min
